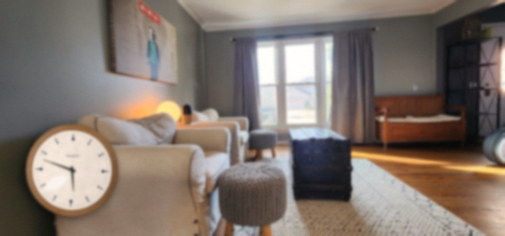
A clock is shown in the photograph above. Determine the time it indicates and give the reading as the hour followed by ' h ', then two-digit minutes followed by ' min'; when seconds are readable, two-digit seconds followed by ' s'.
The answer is 5 h 48 min
